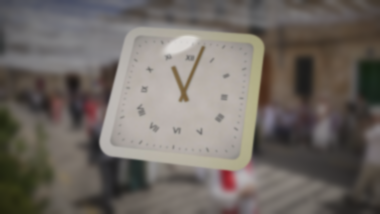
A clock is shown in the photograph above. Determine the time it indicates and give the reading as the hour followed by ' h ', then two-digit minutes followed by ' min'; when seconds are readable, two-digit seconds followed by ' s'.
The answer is 11 h 02 min
